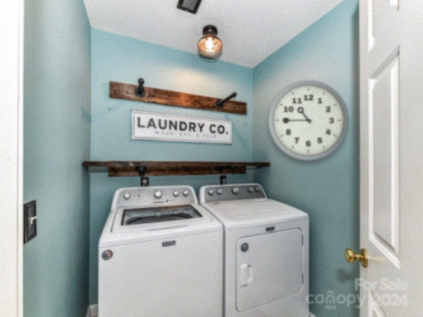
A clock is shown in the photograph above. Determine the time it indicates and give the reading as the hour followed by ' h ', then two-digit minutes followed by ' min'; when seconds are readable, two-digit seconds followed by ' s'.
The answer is 10 h 45 min
